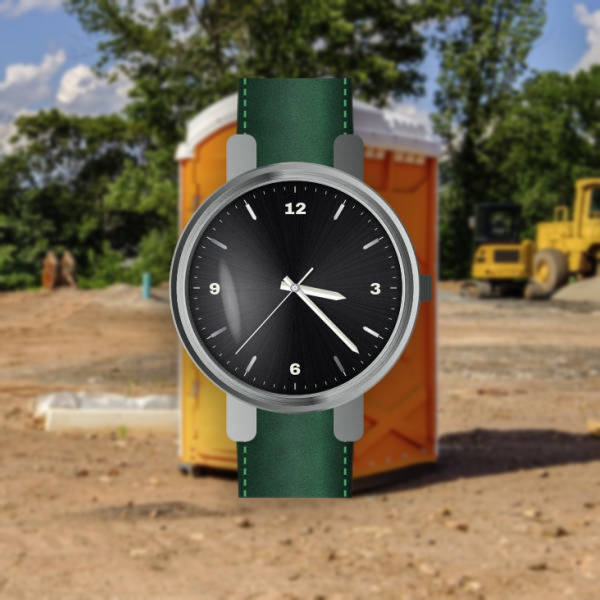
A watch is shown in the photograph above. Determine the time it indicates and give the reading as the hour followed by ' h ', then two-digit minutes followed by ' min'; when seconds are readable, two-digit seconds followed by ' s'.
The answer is 3 h 22 min 37 s
